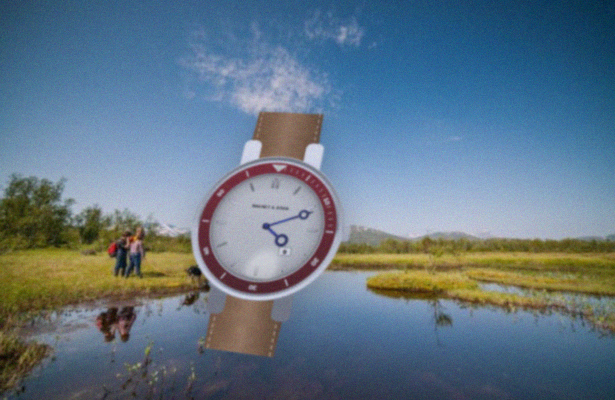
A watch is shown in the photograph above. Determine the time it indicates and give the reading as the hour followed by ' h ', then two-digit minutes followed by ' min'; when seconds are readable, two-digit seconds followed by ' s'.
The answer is 4 h 11 min
